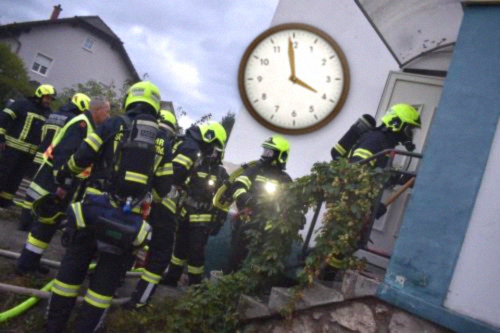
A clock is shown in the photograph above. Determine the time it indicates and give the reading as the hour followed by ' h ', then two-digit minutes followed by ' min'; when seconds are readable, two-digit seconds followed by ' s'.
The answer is 3 h 59 min
